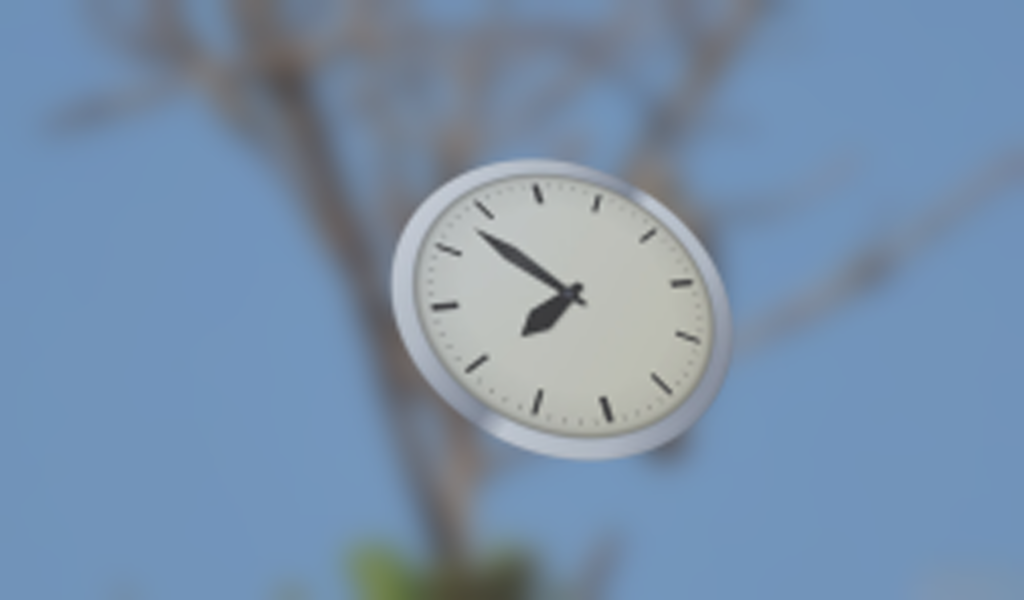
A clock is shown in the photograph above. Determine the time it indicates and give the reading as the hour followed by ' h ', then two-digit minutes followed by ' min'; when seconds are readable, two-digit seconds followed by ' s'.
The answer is 7 h 53 min
